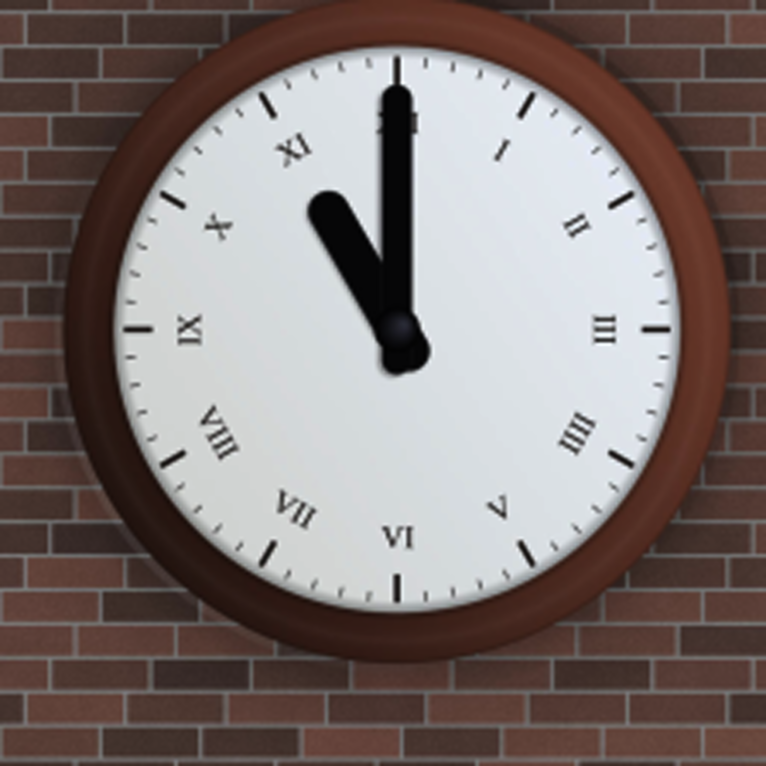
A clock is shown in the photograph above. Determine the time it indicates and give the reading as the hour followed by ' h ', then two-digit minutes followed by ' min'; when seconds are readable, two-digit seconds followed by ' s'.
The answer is 11 h 00 min
